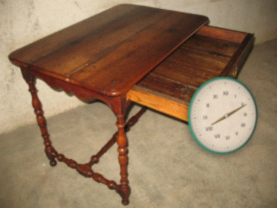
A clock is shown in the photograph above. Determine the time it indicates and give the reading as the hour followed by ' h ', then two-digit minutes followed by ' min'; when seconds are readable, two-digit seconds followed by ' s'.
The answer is 8 h 11 min
